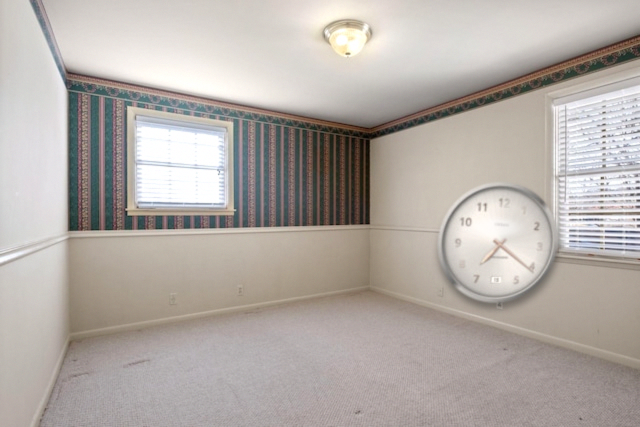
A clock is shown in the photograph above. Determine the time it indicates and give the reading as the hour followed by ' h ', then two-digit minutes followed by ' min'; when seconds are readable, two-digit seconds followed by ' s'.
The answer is 7 h 21 min
